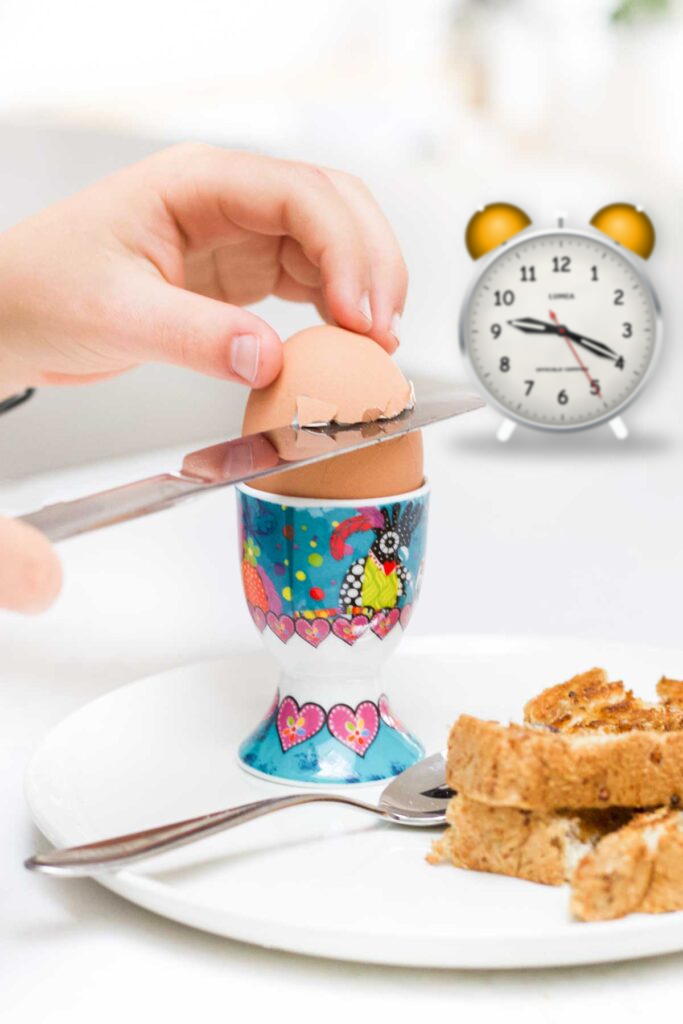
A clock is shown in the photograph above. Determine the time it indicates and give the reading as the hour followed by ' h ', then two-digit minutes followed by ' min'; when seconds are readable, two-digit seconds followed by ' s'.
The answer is 9 h 19 min 25 s
